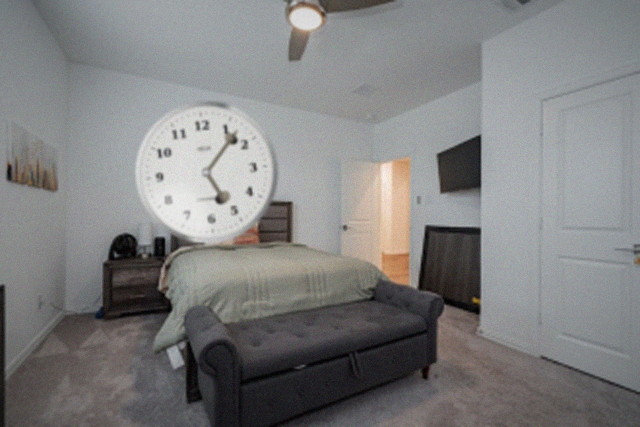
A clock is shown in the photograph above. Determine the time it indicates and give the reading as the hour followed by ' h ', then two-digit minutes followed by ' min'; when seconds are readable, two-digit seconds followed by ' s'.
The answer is 5 h 07 min
